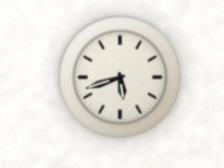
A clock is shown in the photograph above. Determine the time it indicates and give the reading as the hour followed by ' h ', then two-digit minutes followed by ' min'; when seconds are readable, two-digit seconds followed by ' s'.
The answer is 5 h 42 min
